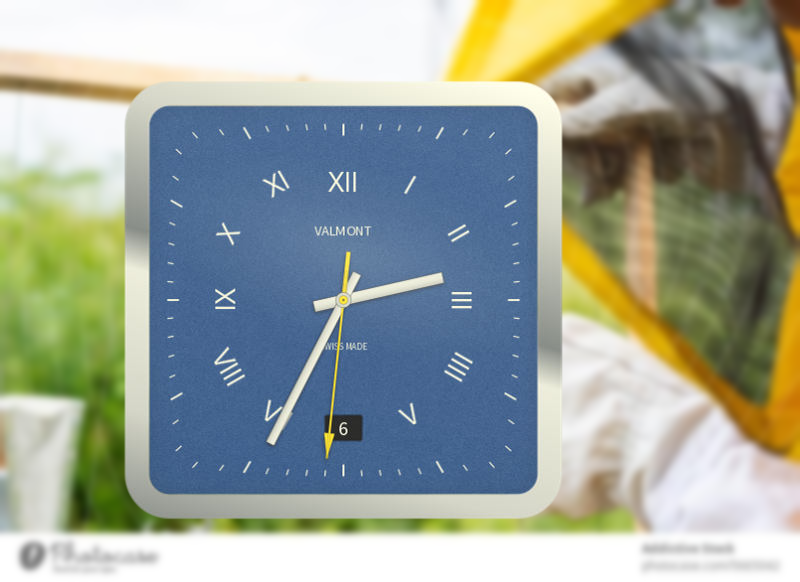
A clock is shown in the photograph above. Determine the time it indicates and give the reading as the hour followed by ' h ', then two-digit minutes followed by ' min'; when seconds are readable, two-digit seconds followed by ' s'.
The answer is 2 h 34 min 31 s
